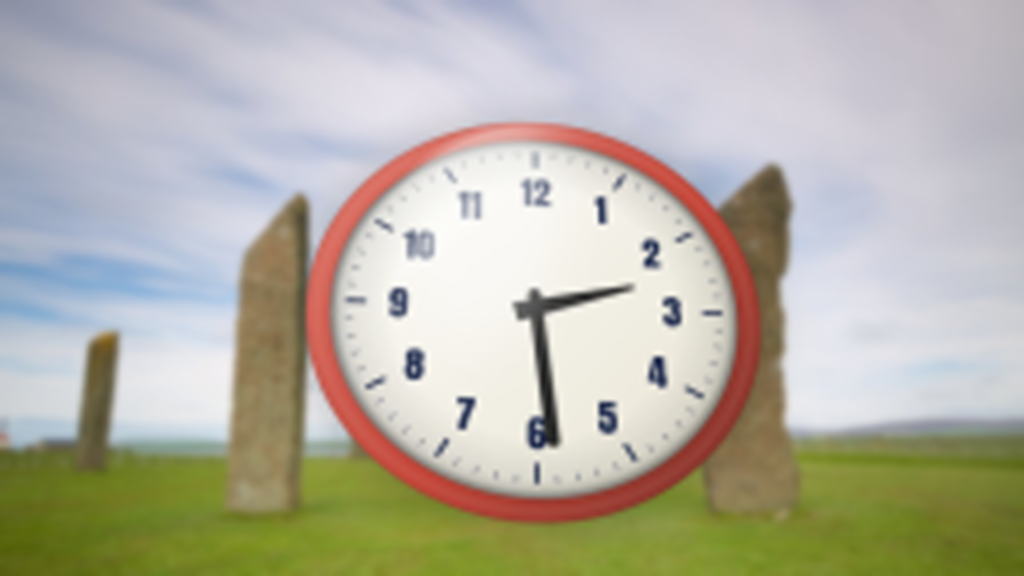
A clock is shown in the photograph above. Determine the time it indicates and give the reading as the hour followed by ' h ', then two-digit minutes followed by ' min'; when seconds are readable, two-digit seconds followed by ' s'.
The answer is 2 h 29 min
